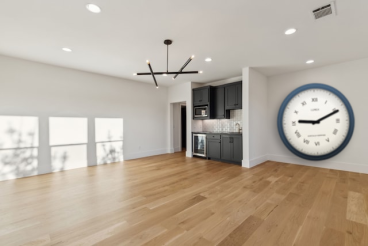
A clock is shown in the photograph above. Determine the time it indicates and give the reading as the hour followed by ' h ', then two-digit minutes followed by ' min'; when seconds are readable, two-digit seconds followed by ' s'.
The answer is 9 h 11 min
